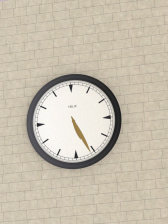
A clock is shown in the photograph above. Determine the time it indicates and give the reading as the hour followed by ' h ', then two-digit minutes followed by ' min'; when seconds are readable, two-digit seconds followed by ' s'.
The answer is 5 h 26 min
